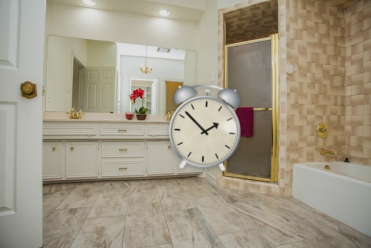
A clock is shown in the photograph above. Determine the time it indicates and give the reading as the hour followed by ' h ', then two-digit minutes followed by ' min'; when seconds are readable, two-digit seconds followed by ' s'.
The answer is 1 h 52 min
